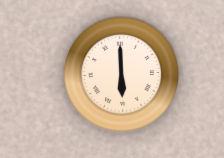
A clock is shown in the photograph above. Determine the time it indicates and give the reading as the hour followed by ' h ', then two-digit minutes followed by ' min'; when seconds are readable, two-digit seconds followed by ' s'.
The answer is 6 h 00 min
